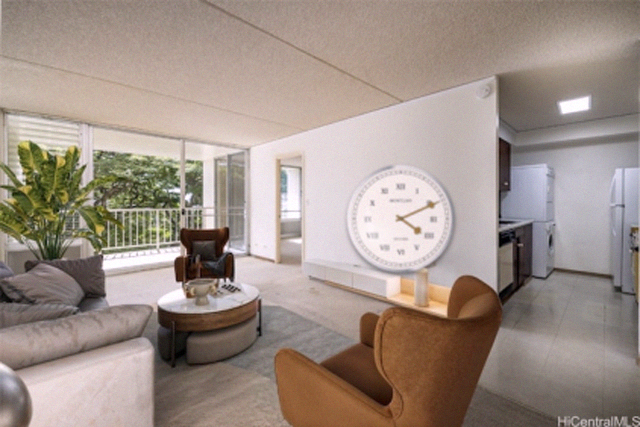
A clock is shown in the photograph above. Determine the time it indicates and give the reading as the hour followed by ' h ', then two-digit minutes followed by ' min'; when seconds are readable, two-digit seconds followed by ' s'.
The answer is 4 h 11 min
